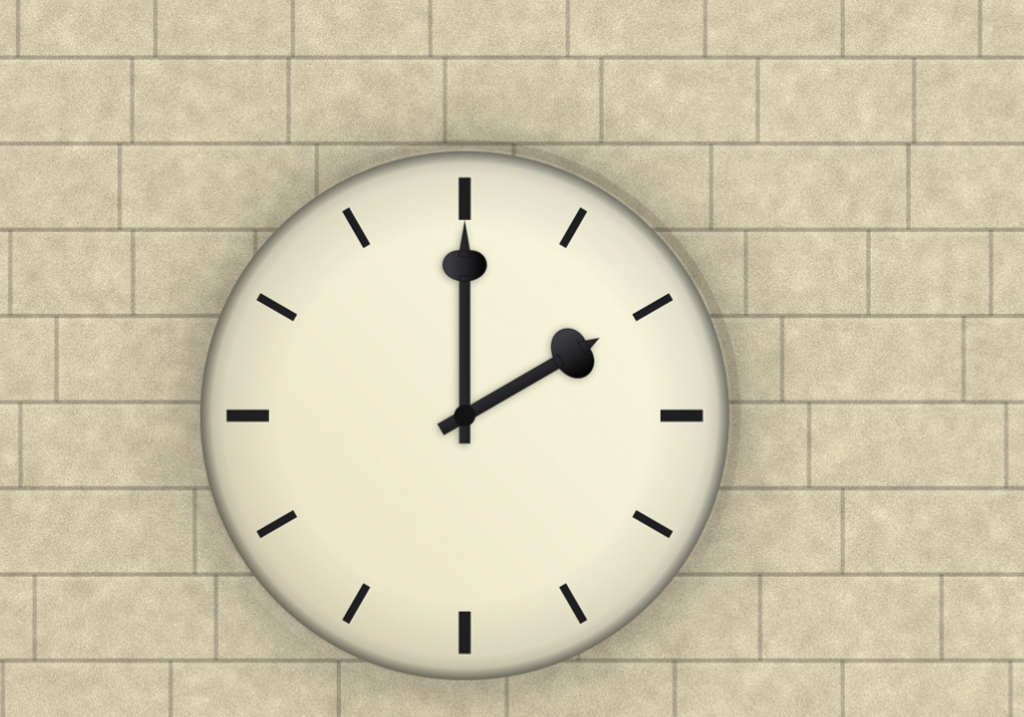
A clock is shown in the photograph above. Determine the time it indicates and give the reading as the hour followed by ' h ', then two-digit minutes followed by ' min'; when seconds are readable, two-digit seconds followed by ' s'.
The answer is 2 h 00 min
